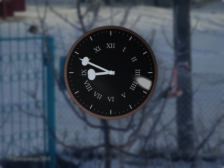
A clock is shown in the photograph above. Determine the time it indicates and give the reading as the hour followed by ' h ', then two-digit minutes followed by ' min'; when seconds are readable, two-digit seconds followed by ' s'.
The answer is 8 h 49 min
